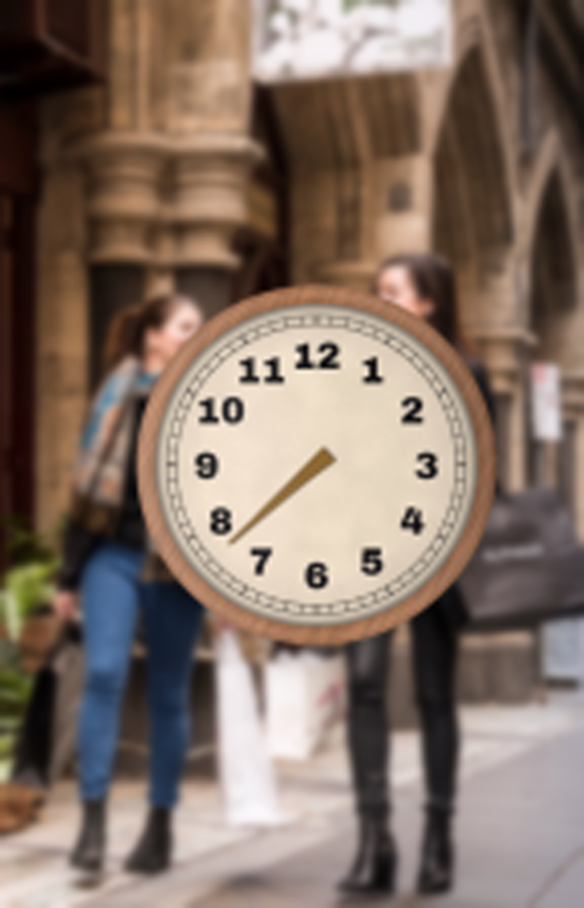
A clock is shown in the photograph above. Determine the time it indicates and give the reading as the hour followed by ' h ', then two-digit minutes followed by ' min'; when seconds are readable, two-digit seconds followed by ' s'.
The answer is 7 h 38 min
